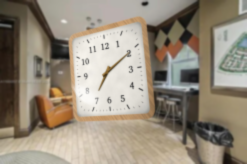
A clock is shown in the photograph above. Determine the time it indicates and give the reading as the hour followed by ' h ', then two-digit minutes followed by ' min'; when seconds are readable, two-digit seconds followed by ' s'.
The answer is 7 h 10 min
